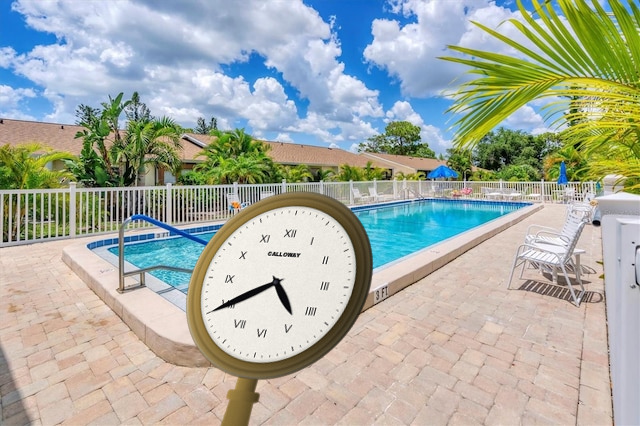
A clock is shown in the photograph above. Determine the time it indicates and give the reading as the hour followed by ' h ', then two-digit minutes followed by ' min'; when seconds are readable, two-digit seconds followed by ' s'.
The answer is 4 h 40 min
